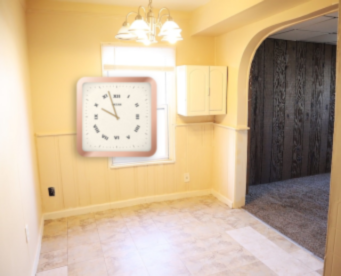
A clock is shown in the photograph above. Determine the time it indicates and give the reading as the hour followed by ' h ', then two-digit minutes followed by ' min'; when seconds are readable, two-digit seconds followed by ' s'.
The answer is 9 h 57 min
